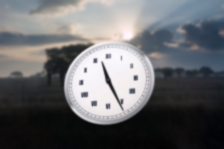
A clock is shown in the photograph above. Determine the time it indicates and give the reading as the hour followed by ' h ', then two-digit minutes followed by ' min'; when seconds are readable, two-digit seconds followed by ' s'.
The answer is 11 h 26 min
